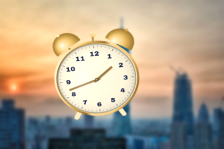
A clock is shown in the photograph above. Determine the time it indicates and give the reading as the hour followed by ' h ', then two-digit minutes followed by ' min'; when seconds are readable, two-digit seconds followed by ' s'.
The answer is 1 h 42 min
